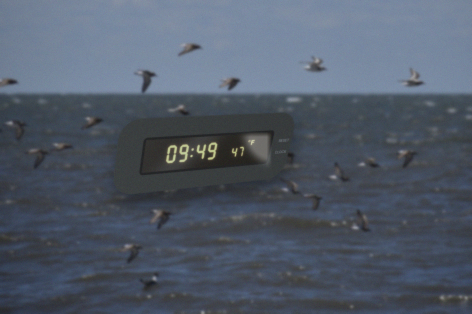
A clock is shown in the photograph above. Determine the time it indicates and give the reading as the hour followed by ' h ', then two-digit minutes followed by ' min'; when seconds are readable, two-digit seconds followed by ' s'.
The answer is 9 h 49 min
